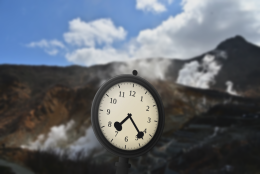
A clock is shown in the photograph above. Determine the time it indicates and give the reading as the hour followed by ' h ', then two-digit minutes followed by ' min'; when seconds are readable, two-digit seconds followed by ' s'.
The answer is 7 h 23 min
